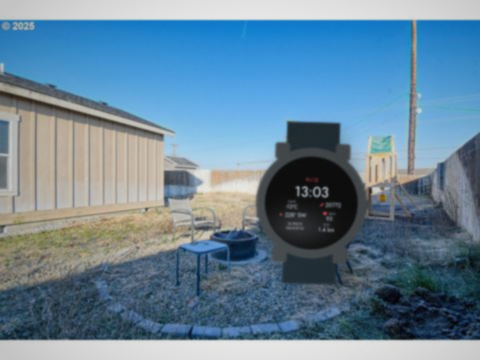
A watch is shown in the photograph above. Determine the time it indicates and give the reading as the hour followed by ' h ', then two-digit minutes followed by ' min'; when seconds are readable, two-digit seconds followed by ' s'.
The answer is 13 h 03 min
